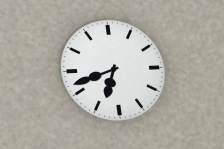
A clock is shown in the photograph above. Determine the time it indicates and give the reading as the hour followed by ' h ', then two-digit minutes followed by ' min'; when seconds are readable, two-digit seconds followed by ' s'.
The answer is 6 h 42 min
